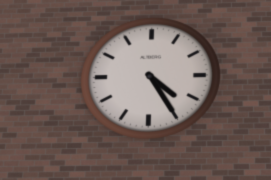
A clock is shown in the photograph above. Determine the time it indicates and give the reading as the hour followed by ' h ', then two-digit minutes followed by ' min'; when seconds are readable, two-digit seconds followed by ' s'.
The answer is 4 h 25 min
